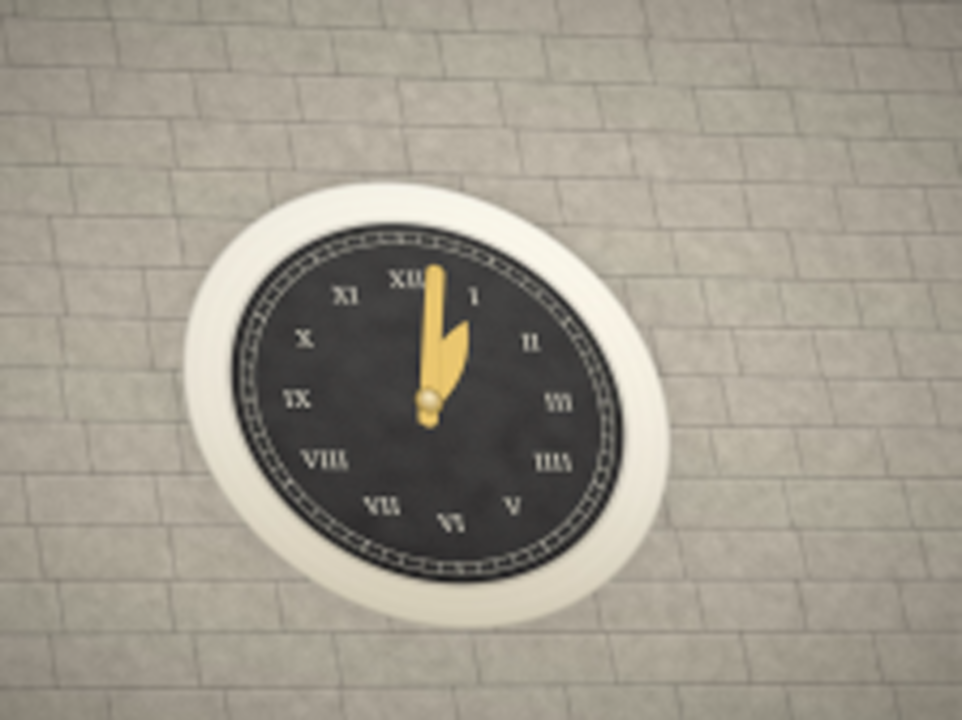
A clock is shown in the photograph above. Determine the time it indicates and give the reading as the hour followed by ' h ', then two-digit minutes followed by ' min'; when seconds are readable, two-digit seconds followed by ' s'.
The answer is 1 h 02 min
